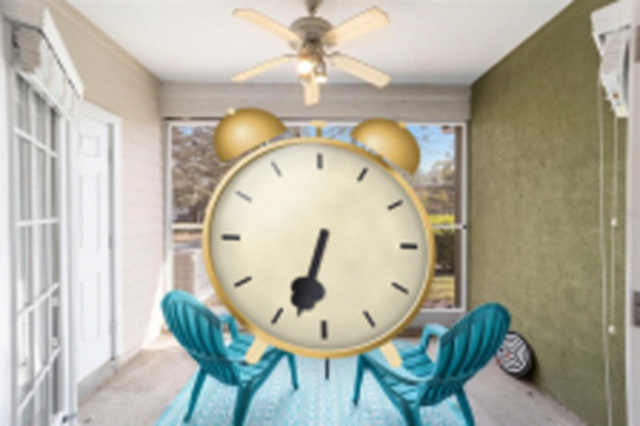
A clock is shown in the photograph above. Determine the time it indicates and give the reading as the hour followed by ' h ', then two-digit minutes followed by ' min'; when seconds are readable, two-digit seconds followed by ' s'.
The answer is 6 h 33 min
